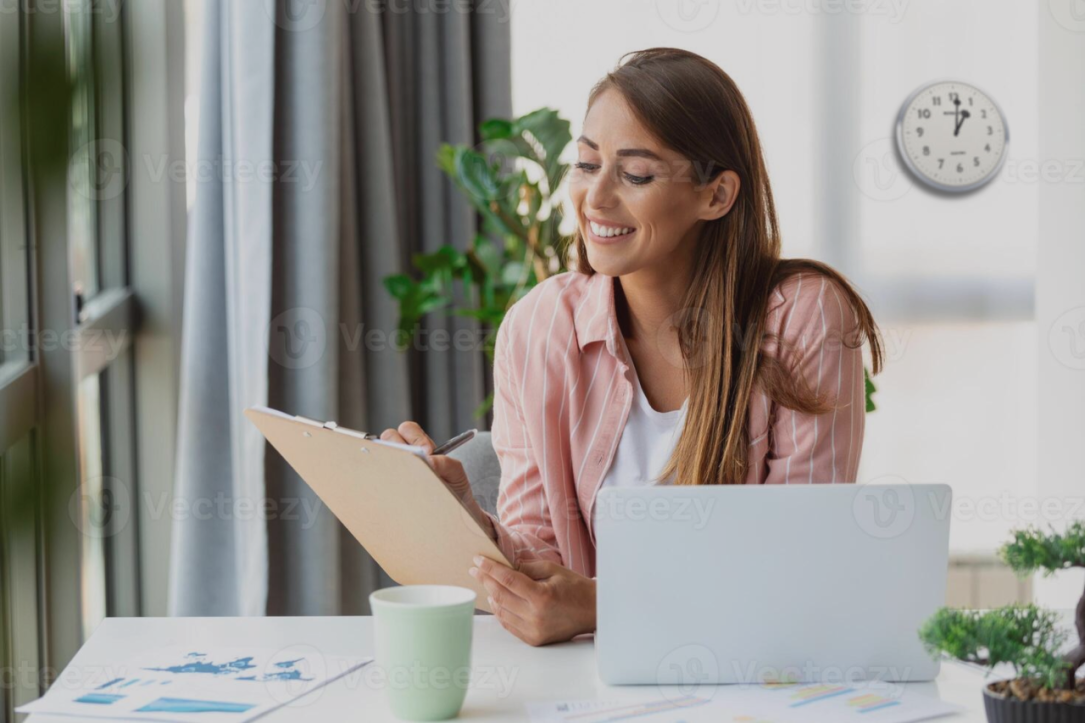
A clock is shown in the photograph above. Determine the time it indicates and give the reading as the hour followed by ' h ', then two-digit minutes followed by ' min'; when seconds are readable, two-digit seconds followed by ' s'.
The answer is 1 h 01 min
